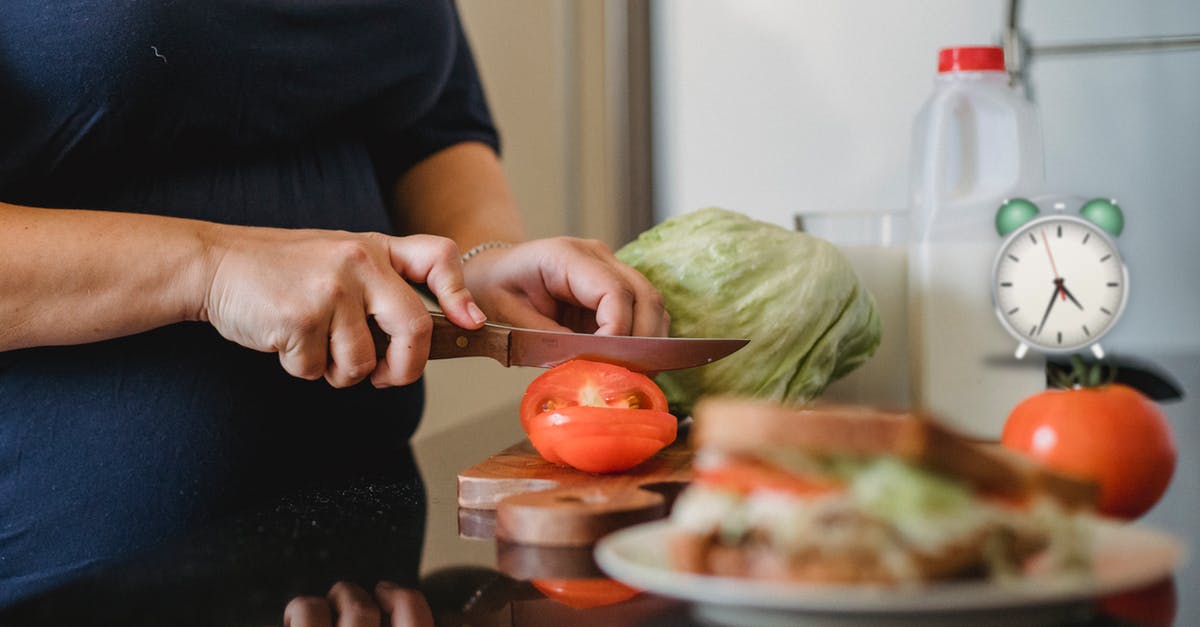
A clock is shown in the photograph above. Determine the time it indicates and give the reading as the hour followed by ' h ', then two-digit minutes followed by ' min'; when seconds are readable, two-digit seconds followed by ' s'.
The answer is 4 h 33 min 57 s
